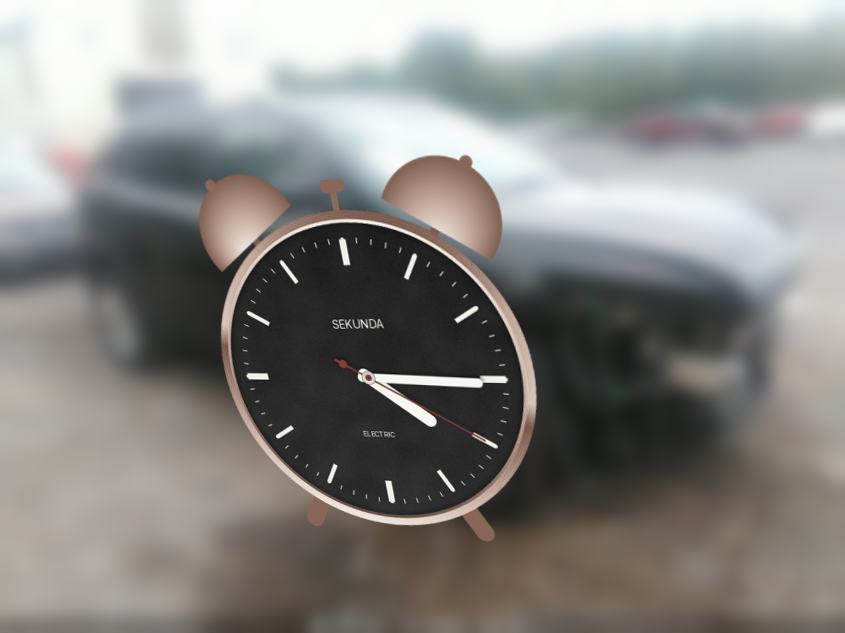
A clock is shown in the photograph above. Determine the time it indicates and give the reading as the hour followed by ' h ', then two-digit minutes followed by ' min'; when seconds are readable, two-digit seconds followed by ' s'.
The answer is 4 h 15 min 20 s
